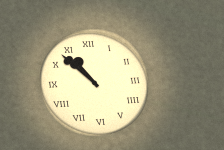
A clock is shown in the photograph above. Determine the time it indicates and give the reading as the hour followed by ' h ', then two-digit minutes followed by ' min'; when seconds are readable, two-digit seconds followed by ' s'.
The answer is 10 h 53 min
